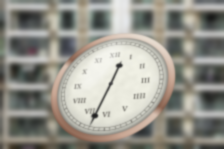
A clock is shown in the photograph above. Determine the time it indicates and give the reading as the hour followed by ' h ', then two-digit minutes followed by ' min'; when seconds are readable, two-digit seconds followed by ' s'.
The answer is 12 h 33 min
